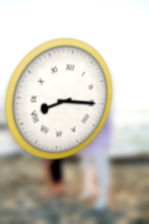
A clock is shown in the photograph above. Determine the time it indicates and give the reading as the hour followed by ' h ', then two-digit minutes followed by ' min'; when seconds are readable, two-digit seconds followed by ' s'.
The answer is 8 h 15 min
